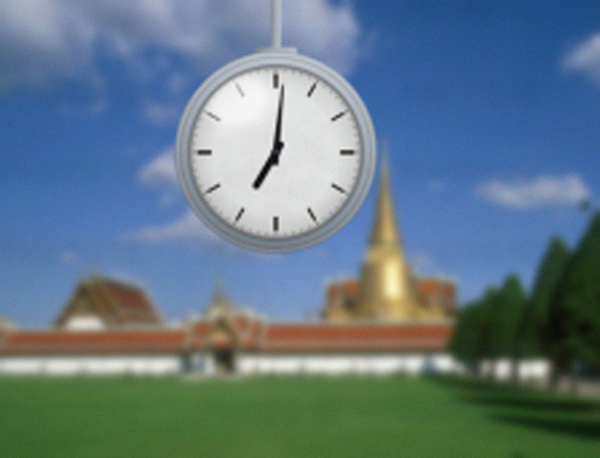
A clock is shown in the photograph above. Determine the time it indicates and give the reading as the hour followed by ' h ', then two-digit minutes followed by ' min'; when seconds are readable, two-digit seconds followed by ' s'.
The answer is 7 h 01 min
